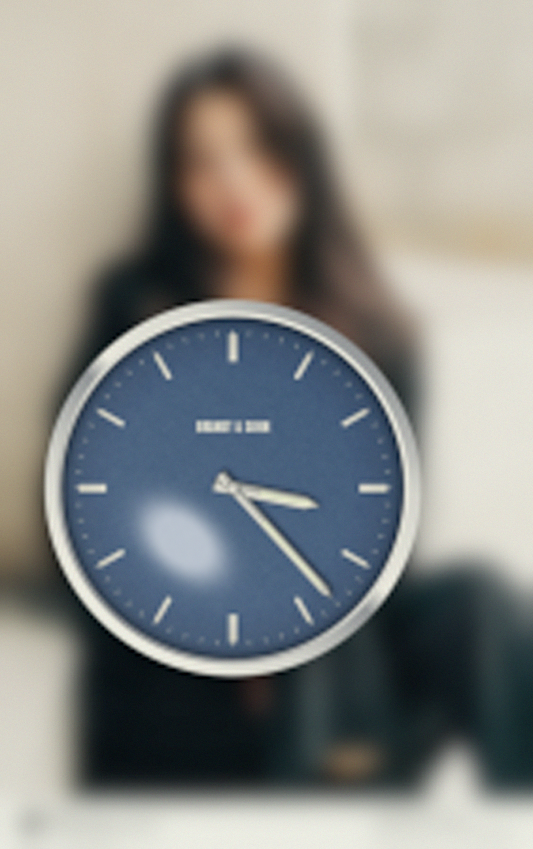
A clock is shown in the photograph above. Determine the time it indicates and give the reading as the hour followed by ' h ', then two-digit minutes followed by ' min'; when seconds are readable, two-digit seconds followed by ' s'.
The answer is 3 h 23 min
